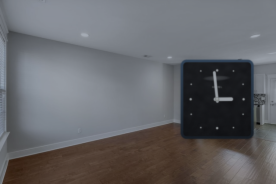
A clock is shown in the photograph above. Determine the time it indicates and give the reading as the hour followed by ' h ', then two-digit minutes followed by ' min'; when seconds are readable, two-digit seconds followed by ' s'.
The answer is 2 h 59 min
